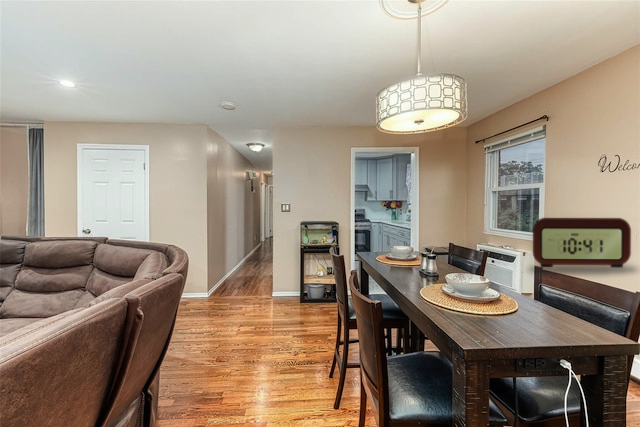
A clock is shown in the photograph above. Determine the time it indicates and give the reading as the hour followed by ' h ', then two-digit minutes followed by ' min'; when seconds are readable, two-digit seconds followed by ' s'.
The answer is 10 h 41 min
